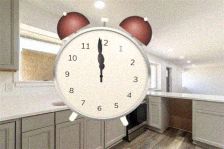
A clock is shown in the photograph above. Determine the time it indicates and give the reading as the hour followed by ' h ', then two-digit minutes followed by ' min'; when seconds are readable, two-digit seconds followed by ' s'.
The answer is 11 h 59 min
